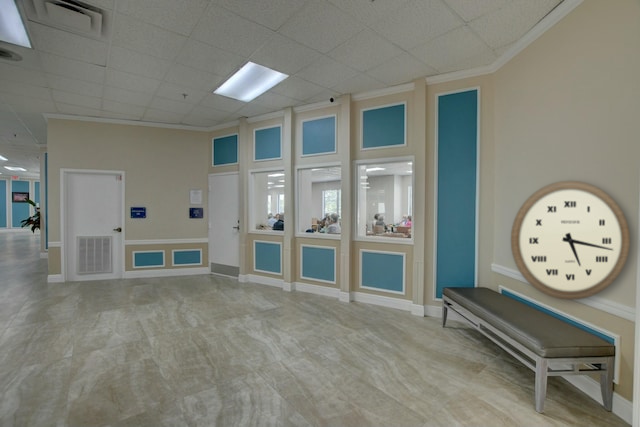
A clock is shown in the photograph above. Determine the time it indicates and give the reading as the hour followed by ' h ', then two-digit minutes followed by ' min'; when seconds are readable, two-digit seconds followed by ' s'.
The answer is 5 h 17 min
